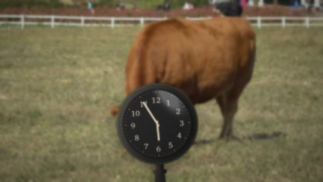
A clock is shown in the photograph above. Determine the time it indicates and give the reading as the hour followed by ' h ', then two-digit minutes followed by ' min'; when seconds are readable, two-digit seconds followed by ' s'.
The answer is 5 h 55 min
